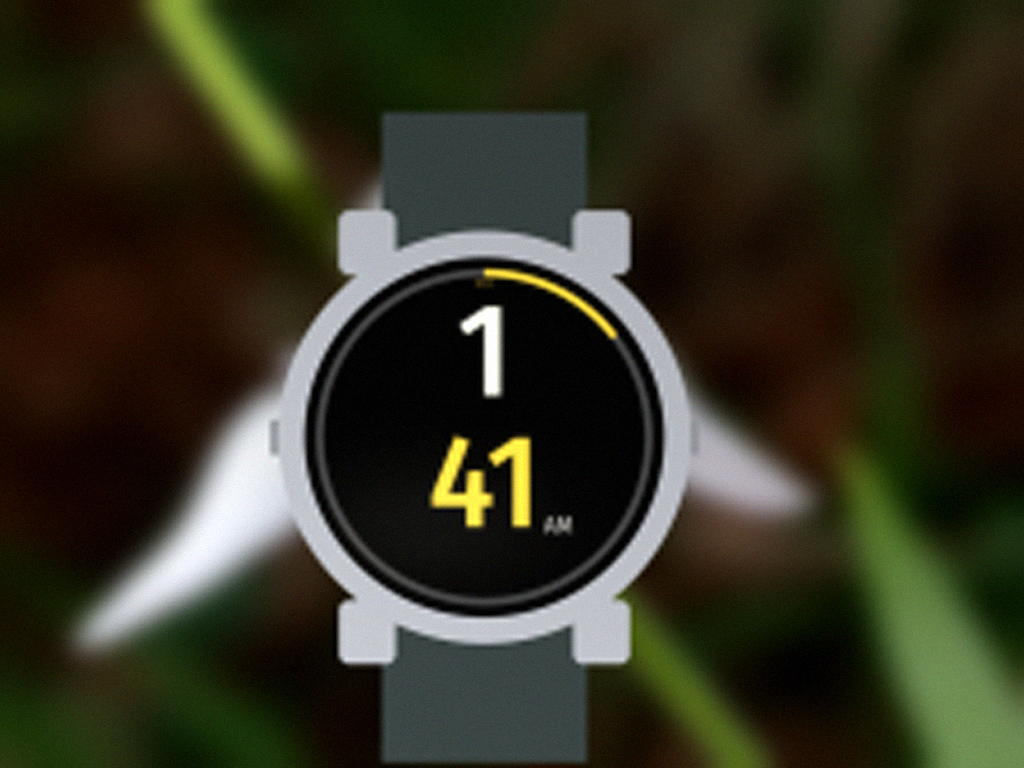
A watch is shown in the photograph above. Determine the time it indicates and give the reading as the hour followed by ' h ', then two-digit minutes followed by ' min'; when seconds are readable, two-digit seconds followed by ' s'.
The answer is 1 h 41 min
